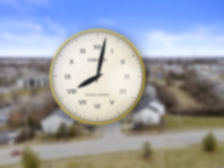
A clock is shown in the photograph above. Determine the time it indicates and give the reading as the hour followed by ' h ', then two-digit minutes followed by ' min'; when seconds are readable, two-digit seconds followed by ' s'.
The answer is 8 h 02 min
